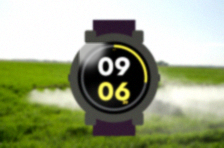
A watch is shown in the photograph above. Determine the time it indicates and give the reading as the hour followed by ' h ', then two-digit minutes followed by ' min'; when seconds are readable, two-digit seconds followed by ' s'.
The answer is 9 h 06 min
